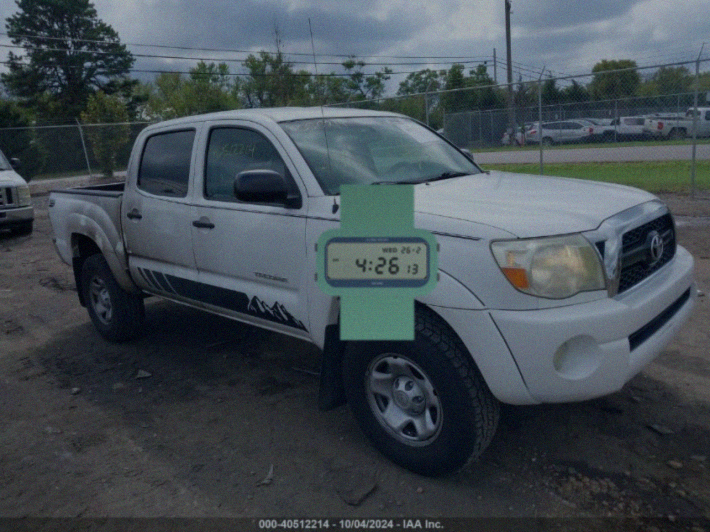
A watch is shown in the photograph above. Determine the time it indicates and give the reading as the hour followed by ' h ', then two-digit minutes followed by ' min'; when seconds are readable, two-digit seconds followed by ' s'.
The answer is 4 h 26 min 13 s
